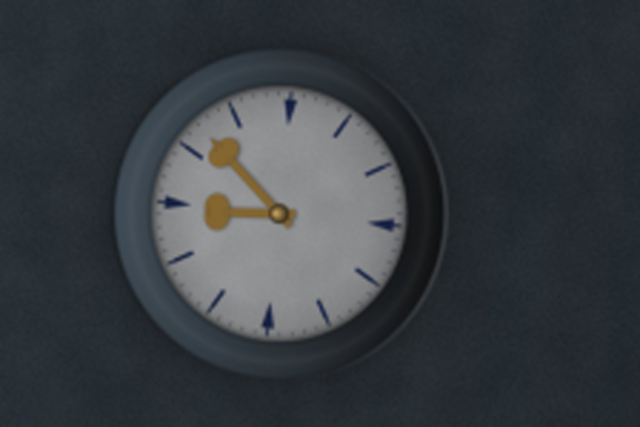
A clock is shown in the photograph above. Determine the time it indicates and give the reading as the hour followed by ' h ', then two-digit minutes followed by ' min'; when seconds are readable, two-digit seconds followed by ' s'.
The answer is 8 h 52 min
